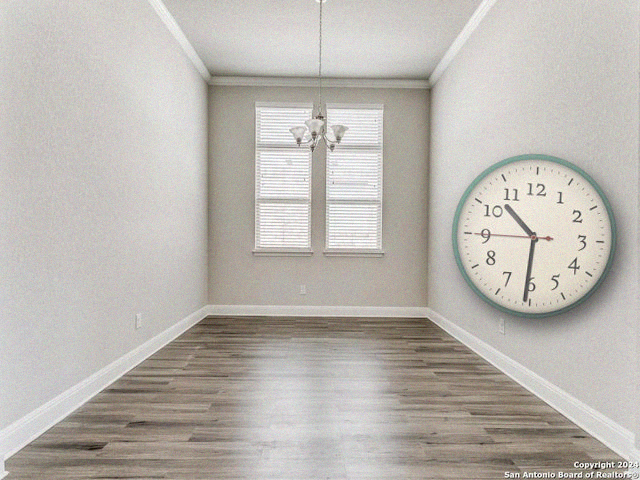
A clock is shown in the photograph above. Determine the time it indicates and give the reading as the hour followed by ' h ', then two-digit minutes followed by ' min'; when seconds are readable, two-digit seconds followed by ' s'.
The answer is 10 h 30 min 45 s
